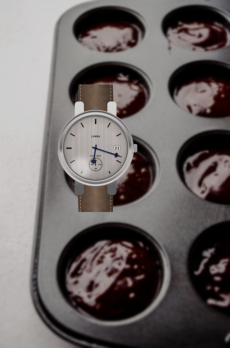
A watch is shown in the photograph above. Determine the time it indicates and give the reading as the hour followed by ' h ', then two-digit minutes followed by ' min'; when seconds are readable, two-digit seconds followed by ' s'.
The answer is 6 h 18 min
